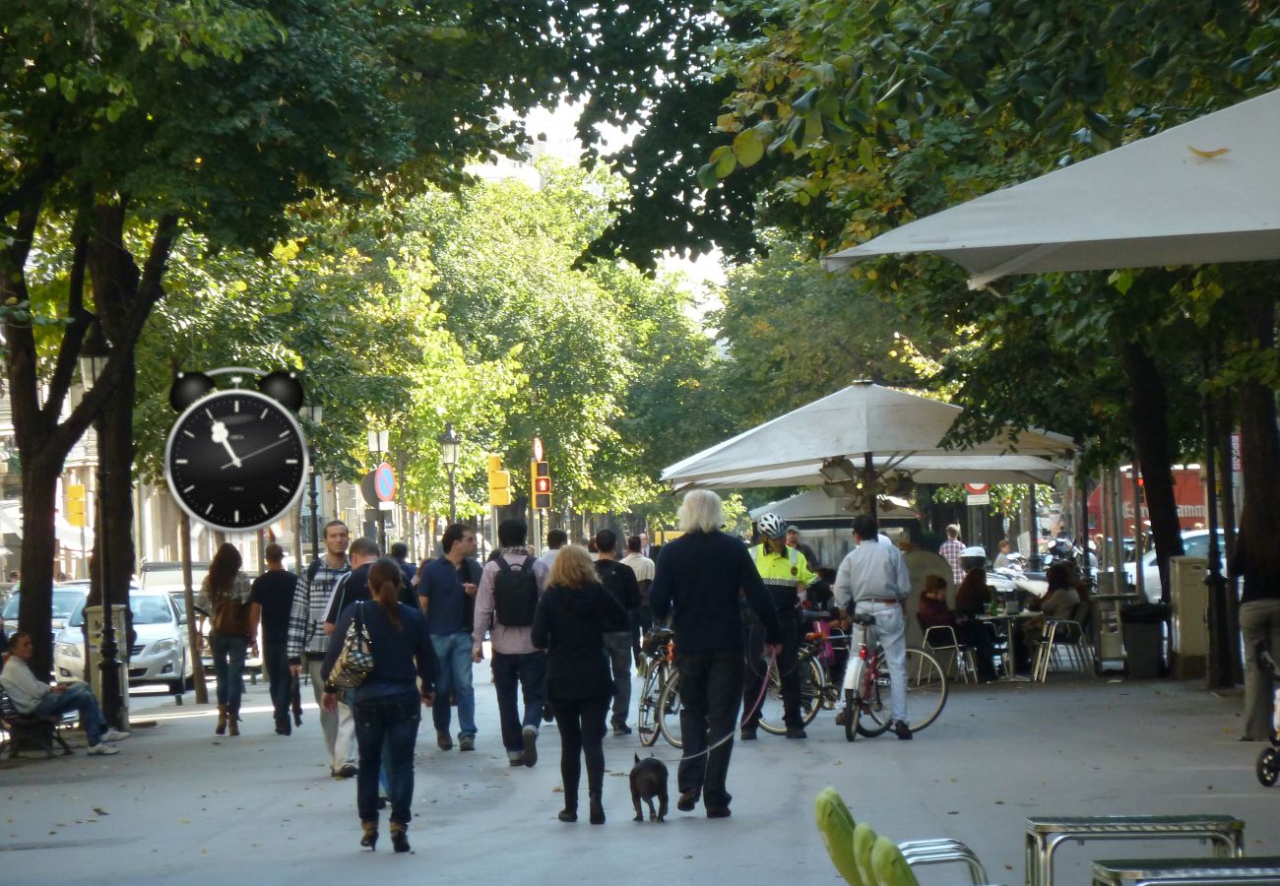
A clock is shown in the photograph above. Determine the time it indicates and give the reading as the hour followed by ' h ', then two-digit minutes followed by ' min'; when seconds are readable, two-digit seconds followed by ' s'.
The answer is 10 h 55 min 11 s
